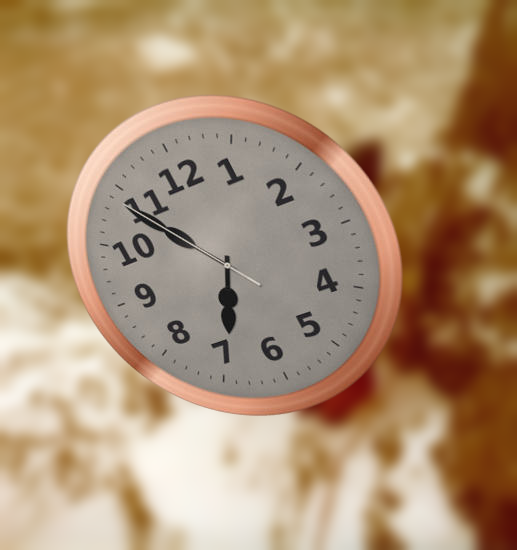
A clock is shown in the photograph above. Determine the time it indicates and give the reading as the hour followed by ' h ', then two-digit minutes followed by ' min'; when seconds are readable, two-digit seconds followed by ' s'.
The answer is 6 h 53 min 54 s
